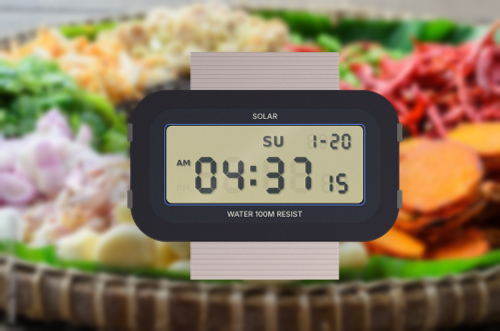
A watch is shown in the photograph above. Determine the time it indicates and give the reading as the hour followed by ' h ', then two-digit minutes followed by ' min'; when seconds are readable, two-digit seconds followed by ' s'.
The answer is 4 h 37 min 15 s
